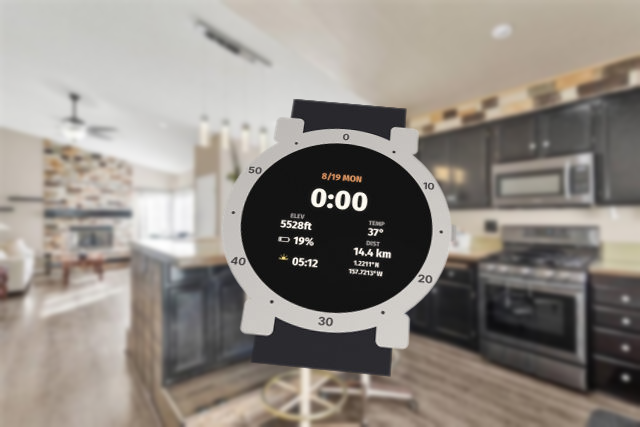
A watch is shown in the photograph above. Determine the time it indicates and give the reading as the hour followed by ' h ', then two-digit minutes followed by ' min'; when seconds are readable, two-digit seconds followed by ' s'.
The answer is 0 h 00 min
